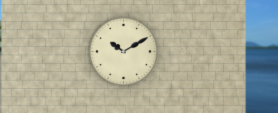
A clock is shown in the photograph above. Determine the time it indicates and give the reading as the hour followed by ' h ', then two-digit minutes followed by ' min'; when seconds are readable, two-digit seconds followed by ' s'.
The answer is 10 h 10 min
